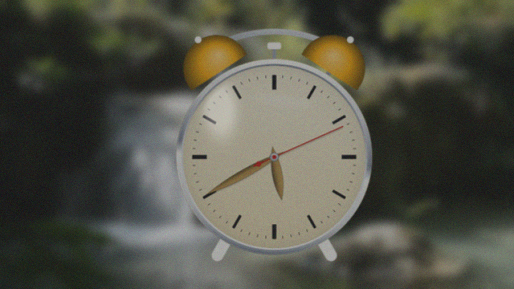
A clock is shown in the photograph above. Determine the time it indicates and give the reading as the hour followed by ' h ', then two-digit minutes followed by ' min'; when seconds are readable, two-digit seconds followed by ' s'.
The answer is 5 h 40 min 11 s
